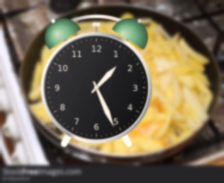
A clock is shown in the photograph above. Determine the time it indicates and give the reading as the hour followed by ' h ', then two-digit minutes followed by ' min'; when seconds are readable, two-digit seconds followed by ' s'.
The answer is 1 h 26 min
